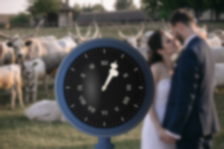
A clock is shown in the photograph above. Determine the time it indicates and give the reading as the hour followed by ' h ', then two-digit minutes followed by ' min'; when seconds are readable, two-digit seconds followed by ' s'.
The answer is 1 h 04 min
